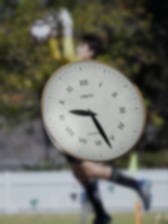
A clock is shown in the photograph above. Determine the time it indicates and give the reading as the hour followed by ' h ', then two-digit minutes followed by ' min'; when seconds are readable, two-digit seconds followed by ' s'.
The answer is 9 h 27 min
